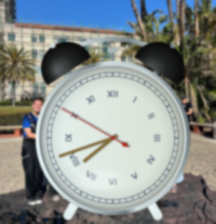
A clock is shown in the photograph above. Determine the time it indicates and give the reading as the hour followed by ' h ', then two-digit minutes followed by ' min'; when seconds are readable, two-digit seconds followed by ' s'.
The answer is 7 h 41 min 50 s
